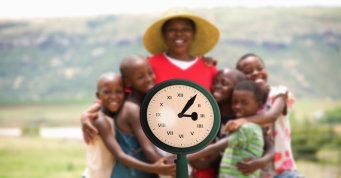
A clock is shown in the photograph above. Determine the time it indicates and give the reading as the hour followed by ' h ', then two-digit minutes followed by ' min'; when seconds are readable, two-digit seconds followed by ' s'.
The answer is 3 h 06 min
